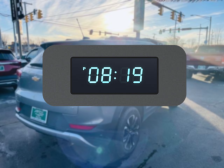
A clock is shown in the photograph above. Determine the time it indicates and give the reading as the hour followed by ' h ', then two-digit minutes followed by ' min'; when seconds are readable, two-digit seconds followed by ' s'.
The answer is 8 h 19 min
